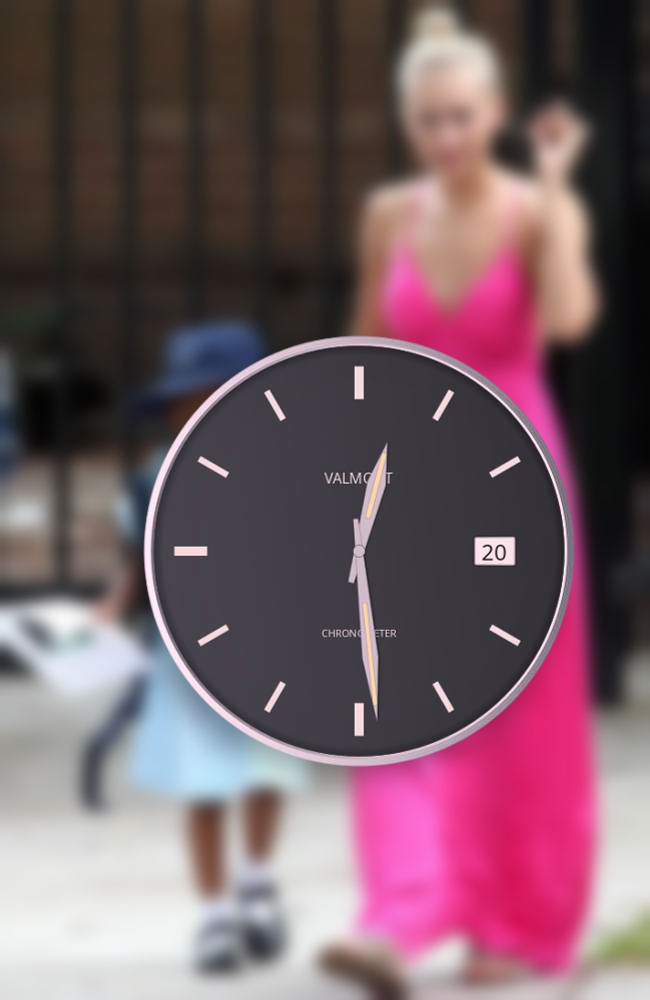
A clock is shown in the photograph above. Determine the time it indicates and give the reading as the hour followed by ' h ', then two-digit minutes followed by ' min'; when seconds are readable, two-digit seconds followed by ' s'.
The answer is 12 h 29 min
